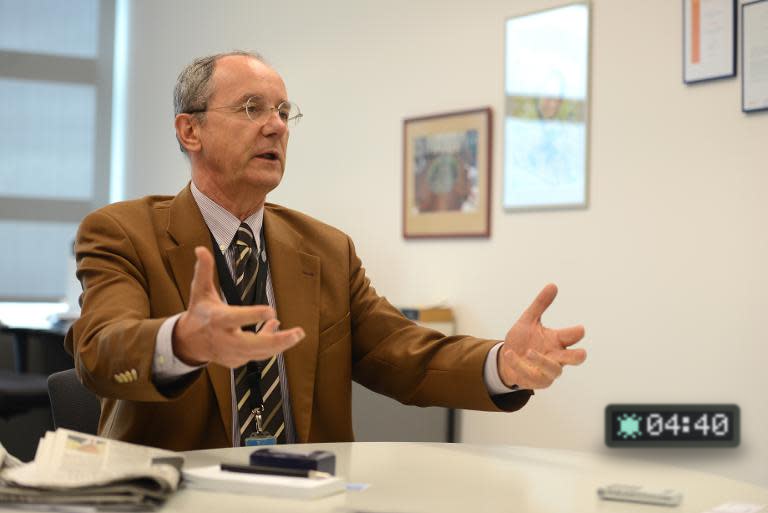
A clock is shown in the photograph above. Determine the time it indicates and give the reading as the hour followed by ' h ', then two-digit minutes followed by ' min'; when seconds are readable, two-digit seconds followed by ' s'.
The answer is 4 h 40 min
